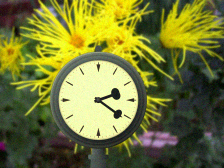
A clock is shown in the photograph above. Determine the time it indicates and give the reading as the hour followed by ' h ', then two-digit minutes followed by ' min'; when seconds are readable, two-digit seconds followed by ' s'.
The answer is 2 h 21 min
